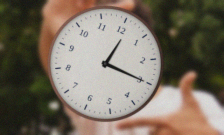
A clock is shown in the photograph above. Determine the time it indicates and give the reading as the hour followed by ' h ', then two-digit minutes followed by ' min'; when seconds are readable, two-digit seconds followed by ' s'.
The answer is 12 h 15 min
